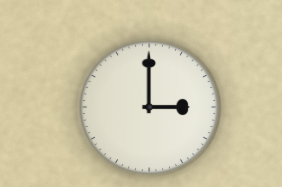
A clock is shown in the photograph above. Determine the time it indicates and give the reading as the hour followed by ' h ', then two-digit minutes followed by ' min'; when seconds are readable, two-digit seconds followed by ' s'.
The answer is 3 h 00 min
